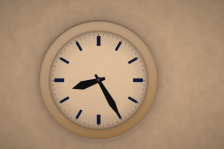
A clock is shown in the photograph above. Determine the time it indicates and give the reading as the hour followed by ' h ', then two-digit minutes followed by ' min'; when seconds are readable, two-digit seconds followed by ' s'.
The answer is 8 h 25 min
